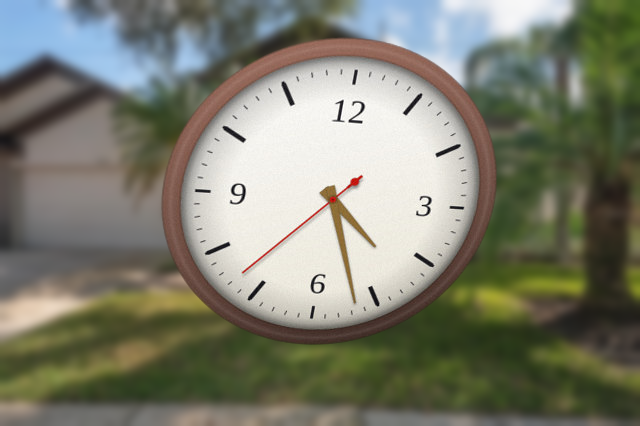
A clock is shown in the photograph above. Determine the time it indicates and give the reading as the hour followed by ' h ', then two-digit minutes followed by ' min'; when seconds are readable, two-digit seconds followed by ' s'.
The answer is 4 h 26 min 37 s
